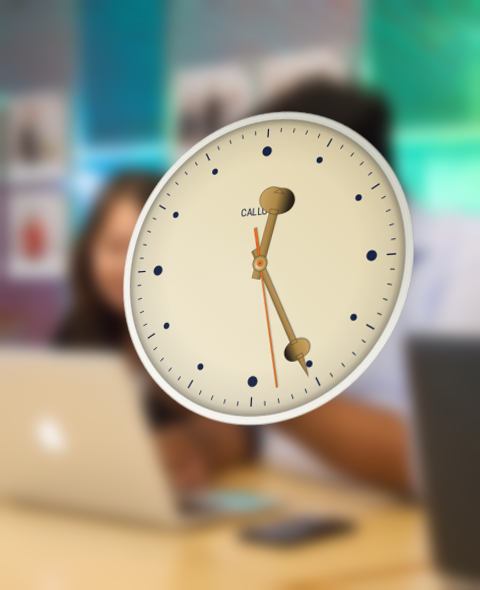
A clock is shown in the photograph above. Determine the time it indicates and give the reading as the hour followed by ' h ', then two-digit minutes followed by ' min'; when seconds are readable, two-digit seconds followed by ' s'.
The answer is 12 h 25 min 28 s
